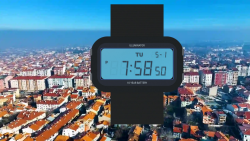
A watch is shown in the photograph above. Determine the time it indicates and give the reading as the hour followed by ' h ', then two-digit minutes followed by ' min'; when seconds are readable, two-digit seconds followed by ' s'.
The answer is 7 h 58 min 50 s
